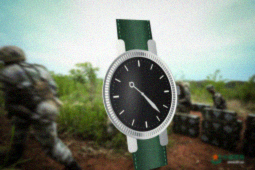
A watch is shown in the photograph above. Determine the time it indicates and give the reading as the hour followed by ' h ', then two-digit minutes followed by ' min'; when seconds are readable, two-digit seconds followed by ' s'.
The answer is 10 h 23 min
